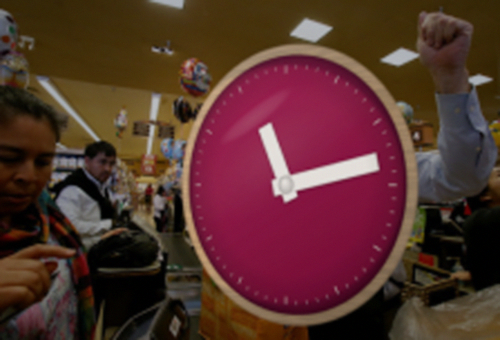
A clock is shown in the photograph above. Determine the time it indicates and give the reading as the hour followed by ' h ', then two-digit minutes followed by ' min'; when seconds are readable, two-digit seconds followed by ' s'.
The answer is 11 h 13 min
